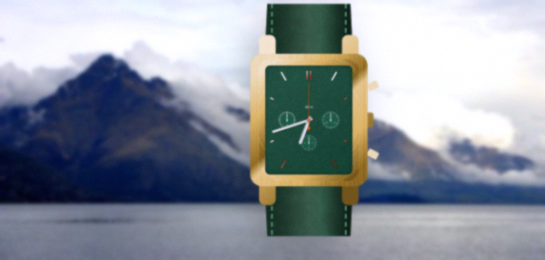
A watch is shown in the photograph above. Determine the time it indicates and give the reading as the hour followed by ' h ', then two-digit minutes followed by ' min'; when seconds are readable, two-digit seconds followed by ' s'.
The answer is 6 h 42 min
